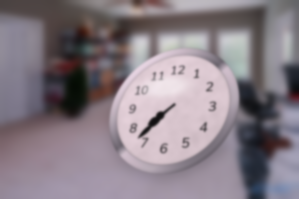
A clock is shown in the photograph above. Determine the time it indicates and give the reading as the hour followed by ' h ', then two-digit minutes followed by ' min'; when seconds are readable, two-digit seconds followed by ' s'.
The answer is 7 h 37 min
